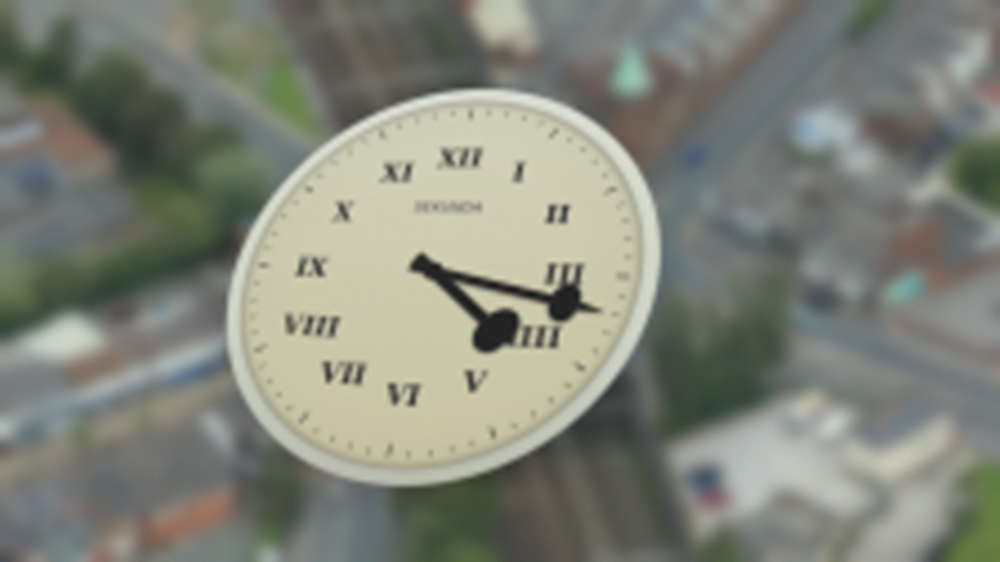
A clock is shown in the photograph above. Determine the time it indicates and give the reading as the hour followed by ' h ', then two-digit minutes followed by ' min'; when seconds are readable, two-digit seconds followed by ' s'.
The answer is 4 h 17 min
